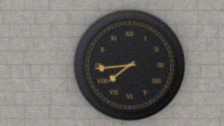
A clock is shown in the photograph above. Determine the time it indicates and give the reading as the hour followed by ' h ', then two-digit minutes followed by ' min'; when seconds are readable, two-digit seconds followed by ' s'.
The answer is 7 h 44 min
